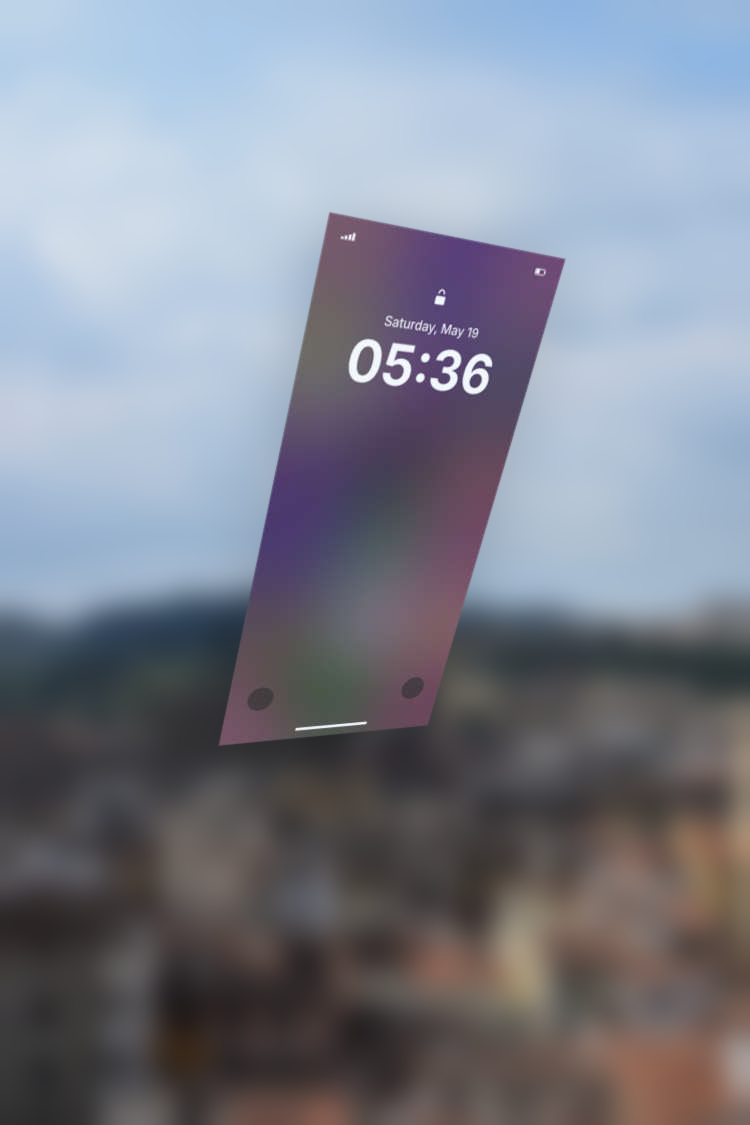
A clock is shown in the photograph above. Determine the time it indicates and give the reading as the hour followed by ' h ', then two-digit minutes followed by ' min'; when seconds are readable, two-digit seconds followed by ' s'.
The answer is 5 h 36 min
